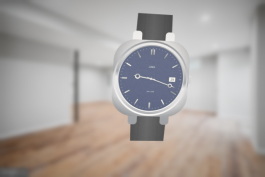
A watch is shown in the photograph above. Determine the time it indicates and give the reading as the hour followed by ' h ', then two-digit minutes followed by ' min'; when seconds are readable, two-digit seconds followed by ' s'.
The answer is 9 h 18 min
